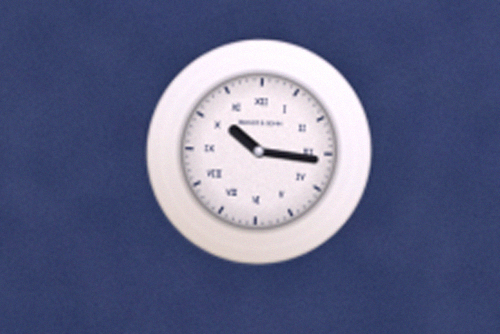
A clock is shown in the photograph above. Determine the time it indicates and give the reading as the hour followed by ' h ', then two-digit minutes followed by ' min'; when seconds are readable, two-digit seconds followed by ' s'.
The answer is 10 h 16 min
